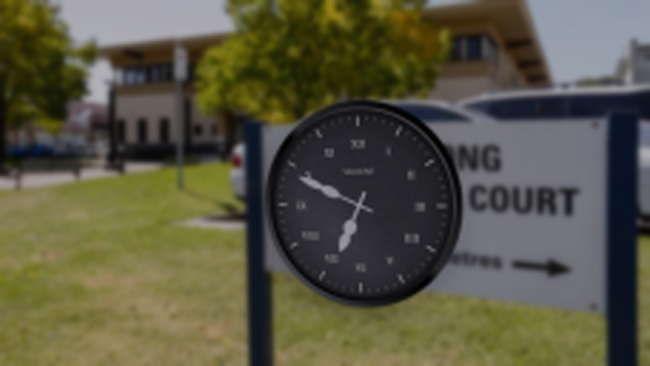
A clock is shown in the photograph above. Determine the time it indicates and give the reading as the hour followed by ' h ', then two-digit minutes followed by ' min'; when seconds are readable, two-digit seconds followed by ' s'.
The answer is 6 h 49 min
